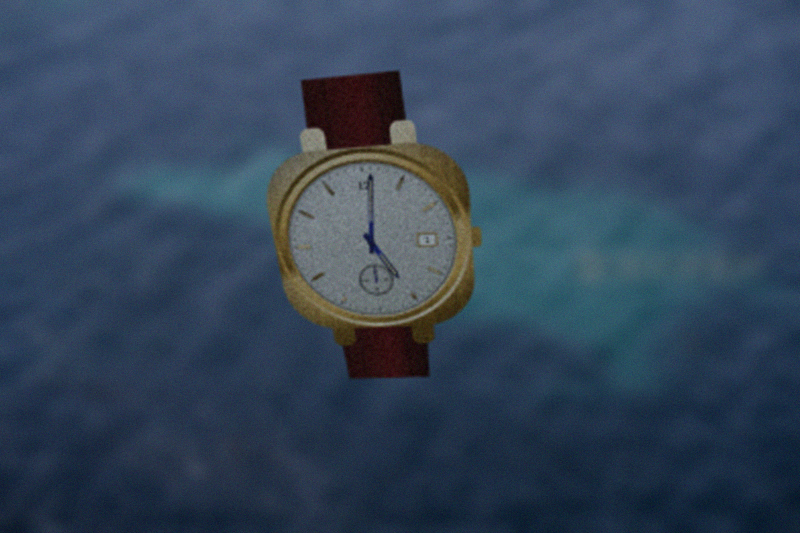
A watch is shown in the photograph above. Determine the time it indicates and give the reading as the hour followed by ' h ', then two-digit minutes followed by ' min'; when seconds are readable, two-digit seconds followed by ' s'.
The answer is 5 h 01 min
